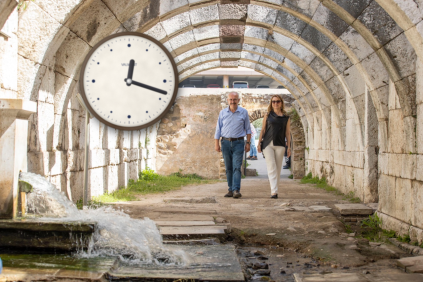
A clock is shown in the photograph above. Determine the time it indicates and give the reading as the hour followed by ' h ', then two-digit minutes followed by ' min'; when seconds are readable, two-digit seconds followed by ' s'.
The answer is 12 h 18 min
